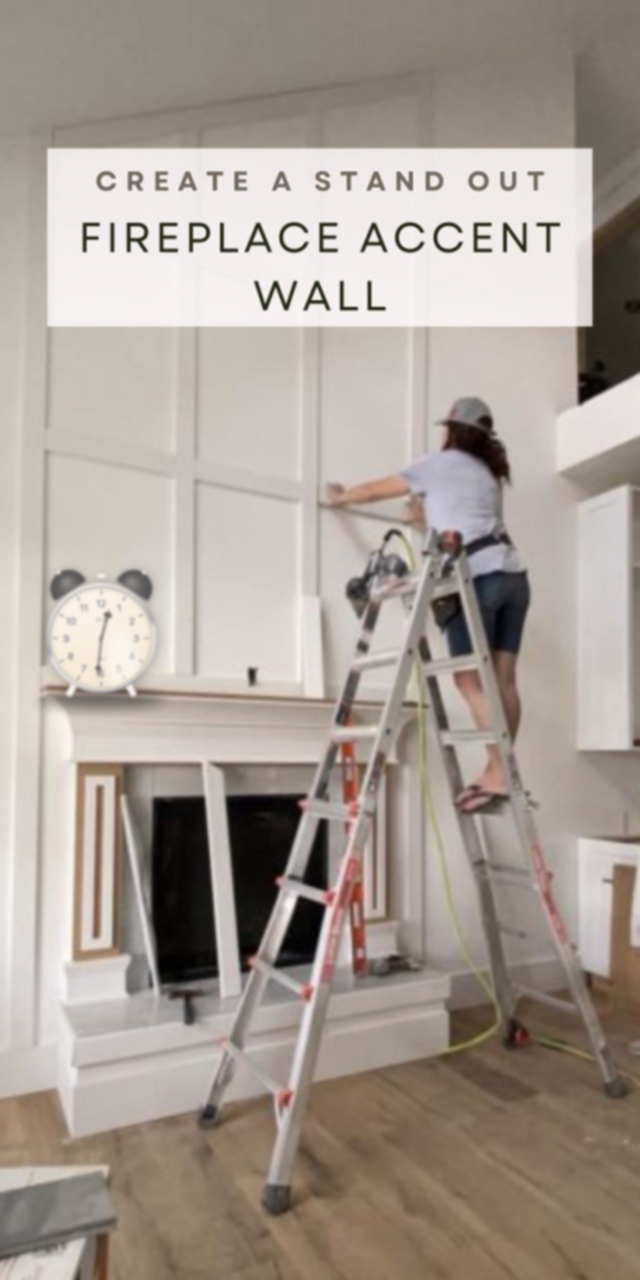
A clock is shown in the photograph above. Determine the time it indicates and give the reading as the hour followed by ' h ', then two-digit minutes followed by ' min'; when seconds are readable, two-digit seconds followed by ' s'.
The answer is 12 h 31 min
